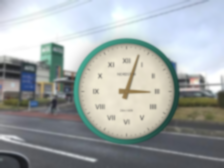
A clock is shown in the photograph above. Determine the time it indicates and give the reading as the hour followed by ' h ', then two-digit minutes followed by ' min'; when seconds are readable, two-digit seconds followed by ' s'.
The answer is 3 h 03 min
